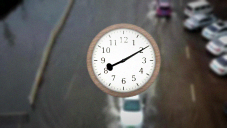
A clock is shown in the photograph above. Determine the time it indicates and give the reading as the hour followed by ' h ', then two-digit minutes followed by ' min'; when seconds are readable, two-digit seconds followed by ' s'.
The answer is 8 h 10 min
